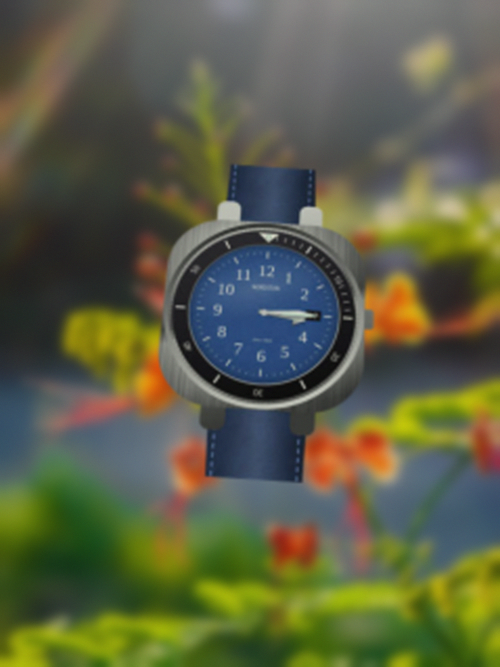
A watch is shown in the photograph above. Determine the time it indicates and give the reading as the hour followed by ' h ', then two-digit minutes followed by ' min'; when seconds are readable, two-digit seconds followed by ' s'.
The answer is 3 h 15 min
